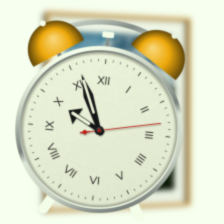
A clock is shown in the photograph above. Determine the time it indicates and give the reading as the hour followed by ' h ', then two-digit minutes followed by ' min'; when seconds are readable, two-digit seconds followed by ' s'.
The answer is 9 h 56 min 13 s
